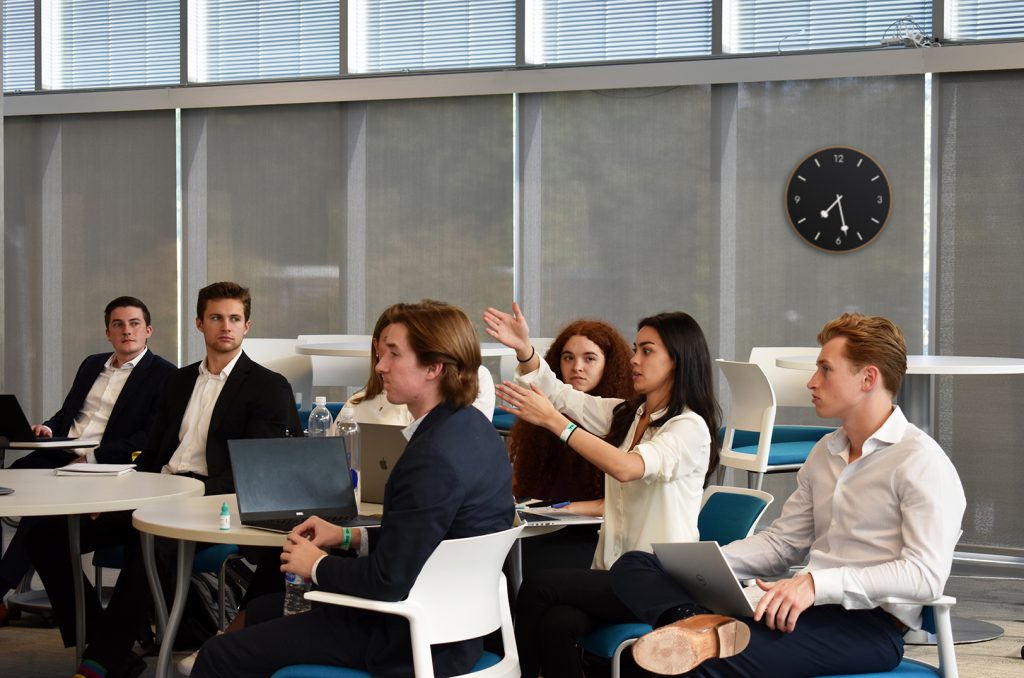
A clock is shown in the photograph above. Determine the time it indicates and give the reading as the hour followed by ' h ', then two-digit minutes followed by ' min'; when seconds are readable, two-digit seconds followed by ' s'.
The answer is 7 h 28 min
